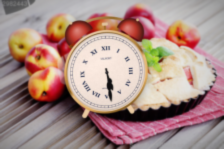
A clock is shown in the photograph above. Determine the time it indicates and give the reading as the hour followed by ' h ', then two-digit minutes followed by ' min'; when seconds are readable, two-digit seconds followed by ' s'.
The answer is 5 h 29 min
